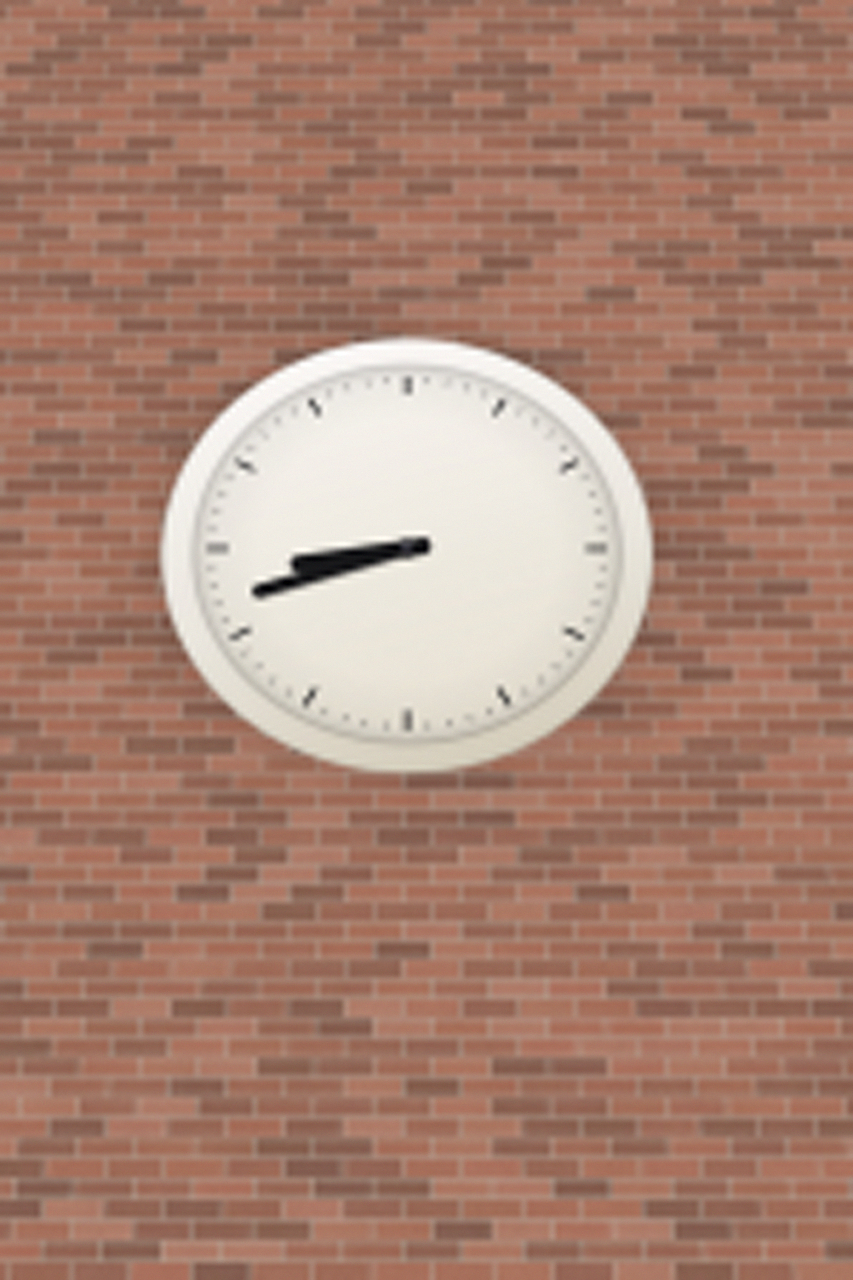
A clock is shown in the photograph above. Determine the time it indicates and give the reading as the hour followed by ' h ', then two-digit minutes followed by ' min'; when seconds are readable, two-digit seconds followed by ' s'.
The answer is 8 h 42 min
